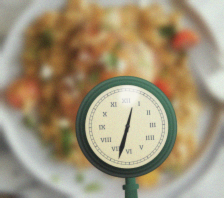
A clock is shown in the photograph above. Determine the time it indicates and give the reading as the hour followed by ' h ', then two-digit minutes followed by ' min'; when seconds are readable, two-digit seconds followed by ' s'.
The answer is 12 h 33 min
